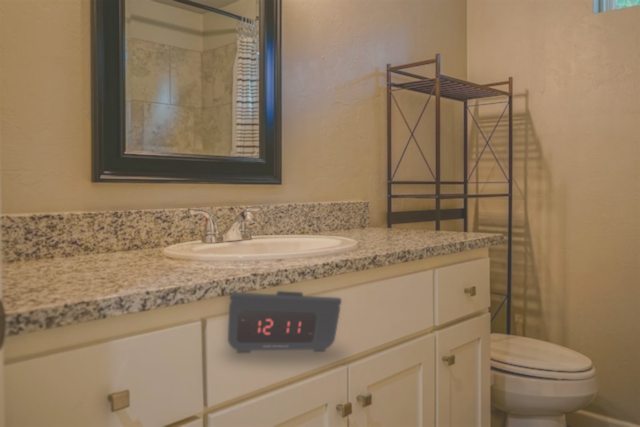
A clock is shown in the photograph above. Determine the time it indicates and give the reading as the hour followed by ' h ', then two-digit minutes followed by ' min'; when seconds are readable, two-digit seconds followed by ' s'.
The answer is 12 h 11 min
